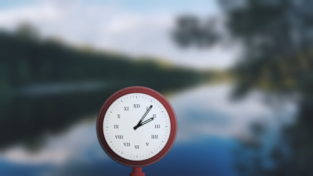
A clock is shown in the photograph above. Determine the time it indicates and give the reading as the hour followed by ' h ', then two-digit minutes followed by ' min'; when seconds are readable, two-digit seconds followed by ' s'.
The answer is 2 h 06 min
